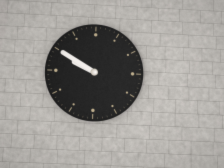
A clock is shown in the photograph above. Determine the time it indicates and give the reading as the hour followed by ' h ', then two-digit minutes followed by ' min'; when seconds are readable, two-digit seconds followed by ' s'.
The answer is 9 h 50 min
